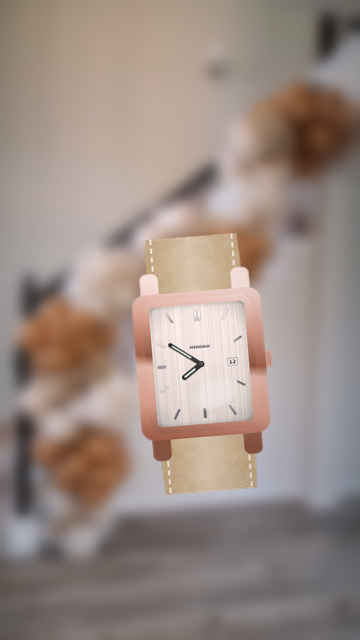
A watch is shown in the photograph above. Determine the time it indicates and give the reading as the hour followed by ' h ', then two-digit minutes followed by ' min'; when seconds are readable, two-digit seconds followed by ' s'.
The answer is 7 h 51 min
